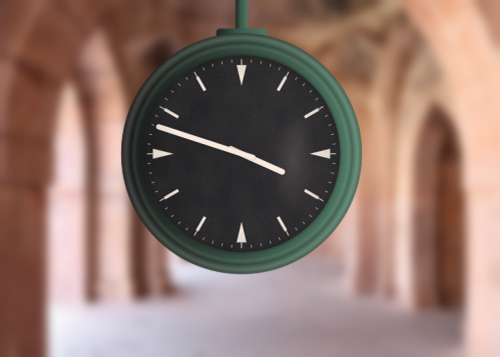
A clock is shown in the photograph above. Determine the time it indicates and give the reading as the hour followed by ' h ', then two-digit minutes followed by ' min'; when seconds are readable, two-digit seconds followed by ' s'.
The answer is 3 h 48 min
